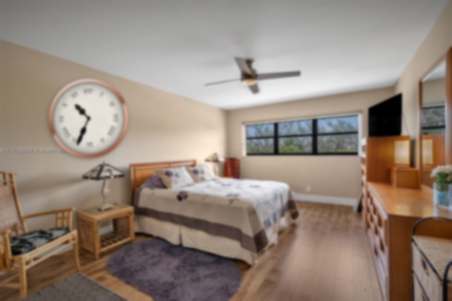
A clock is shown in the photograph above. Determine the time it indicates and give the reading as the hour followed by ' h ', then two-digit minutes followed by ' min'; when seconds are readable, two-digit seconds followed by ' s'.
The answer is 10 h 34 min
